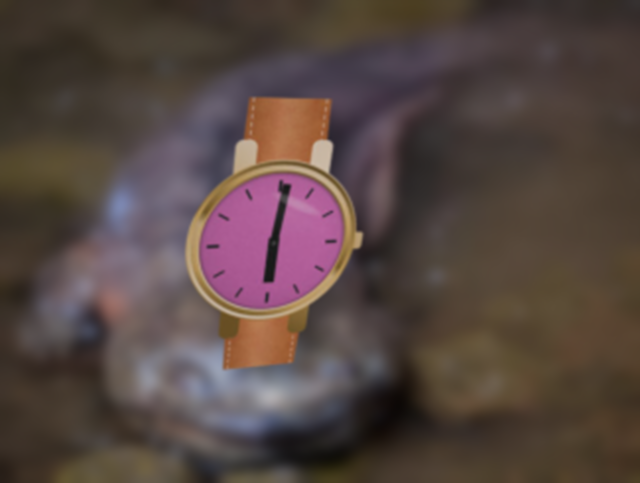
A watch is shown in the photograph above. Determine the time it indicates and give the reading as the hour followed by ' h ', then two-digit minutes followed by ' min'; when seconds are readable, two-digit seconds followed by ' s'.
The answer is 6 h 01 min
